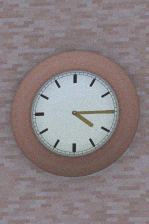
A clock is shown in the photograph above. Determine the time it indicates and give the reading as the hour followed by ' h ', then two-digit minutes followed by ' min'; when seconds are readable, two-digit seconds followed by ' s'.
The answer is 4 h 15 min
